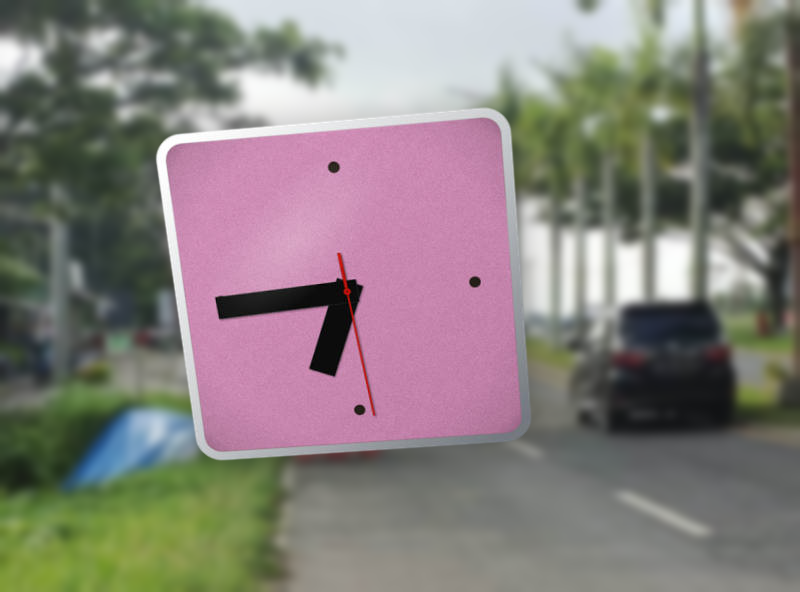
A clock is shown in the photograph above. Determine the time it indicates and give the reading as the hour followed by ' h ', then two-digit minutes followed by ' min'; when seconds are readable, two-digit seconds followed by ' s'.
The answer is 6 h 44 min 29 s
